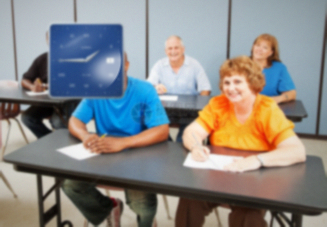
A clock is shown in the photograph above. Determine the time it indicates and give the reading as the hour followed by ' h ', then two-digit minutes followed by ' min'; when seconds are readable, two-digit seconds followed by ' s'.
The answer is 1 h 45 min
